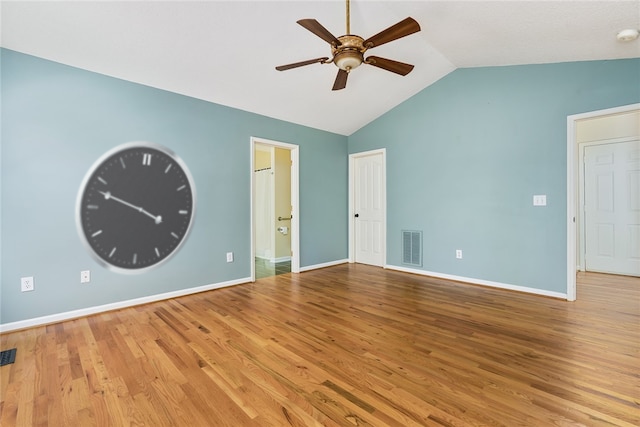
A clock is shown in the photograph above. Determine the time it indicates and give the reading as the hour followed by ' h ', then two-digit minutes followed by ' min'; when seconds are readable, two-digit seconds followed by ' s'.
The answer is 3 h 48 min
